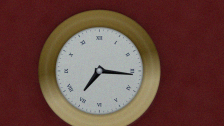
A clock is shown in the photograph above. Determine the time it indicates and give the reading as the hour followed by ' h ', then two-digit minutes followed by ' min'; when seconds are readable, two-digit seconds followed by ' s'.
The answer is 7 h 16 min
